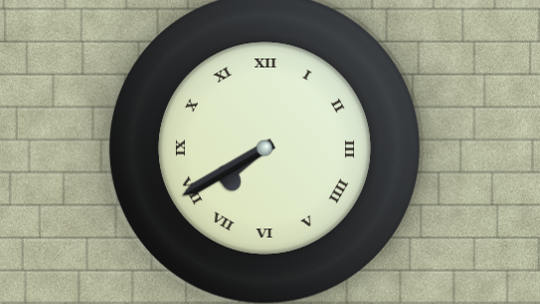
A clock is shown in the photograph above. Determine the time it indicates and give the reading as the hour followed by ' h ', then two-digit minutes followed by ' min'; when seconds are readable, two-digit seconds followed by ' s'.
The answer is 7 h 40 min
